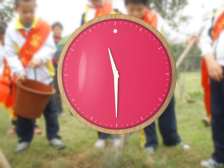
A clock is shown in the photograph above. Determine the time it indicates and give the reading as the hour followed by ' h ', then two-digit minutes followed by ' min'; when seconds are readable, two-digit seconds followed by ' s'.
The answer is 11 h 30 min
